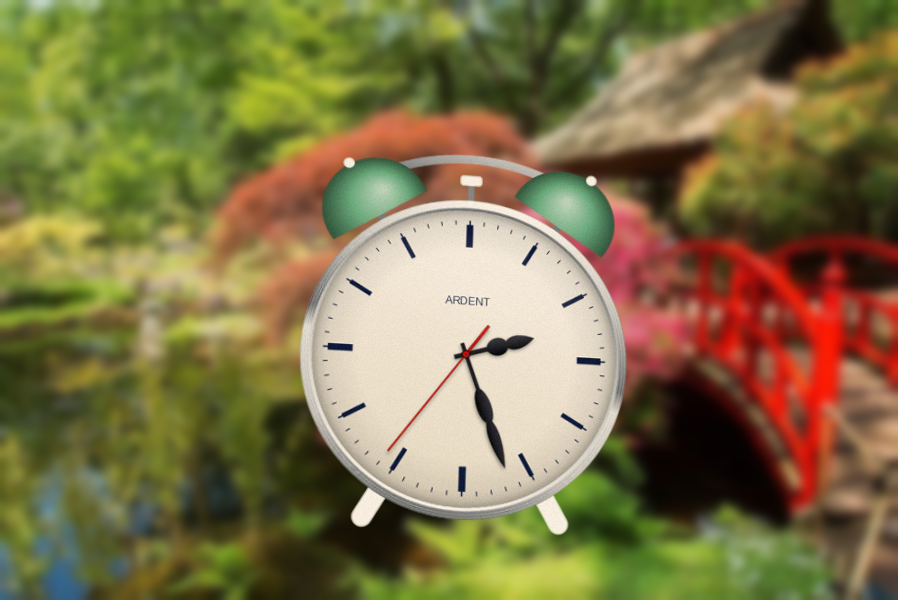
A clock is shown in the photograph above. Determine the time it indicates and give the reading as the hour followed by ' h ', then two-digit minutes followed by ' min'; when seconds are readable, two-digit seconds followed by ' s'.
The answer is 2 h 26 min 36 s
